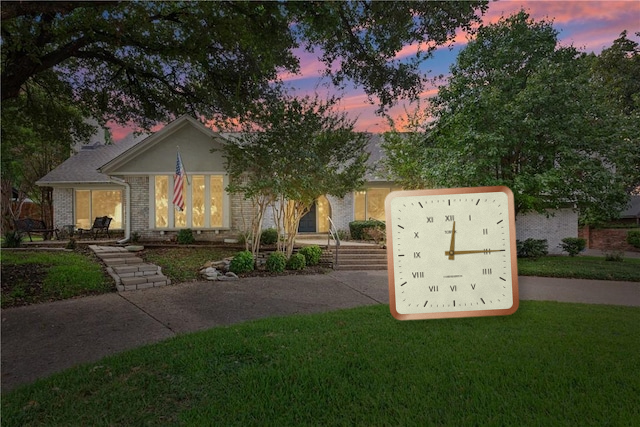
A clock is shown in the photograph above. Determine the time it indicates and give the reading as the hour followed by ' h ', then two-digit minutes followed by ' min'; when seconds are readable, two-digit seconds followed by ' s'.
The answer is 12 h 15 min
